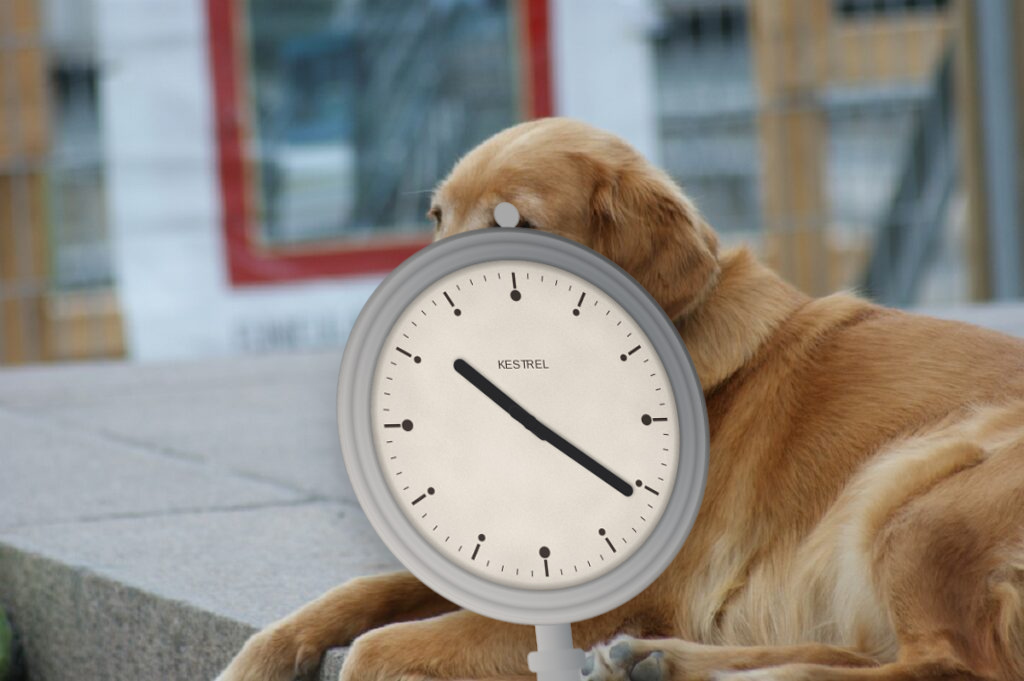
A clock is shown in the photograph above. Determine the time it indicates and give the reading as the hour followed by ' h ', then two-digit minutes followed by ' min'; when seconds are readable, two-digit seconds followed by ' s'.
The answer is 10 h 21 min
